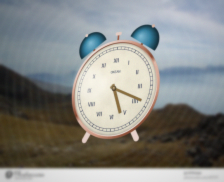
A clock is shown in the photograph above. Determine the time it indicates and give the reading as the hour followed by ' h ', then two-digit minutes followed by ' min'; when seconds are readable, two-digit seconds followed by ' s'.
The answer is 5 h 19 min
